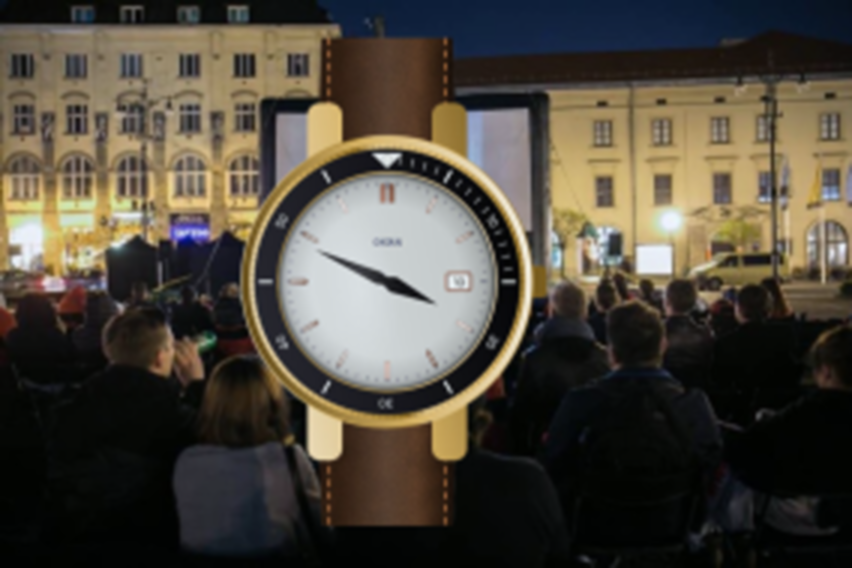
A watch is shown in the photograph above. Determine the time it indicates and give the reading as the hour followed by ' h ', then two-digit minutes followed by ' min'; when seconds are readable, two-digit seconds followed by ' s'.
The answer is 3 h 49 min
